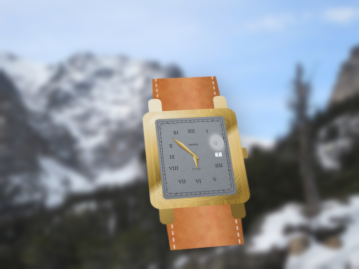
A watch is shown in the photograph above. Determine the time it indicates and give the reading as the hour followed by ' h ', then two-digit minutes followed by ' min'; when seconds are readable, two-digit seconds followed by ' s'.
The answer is 5 h 53 min
